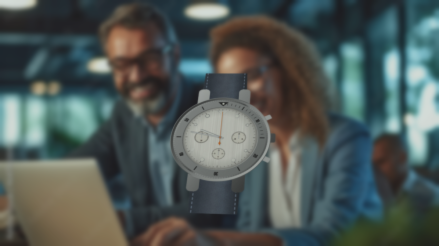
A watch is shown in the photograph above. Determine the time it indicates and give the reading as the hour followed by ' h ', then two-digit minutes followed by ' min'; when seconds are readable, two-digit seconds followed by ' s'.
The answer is 9 h 47 min
